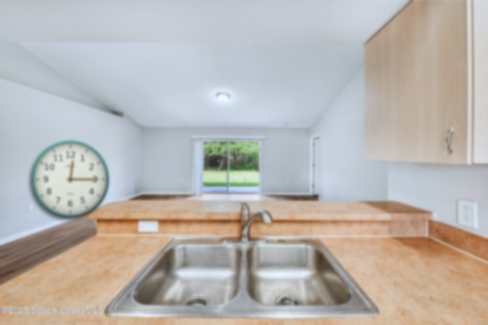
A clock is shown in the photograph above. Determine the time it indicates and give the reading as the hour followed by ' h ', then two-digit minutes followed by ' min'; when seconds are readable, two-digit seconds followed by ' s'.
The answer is 12 h 15 min
